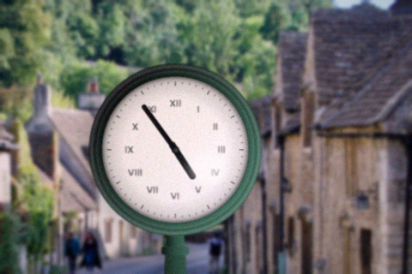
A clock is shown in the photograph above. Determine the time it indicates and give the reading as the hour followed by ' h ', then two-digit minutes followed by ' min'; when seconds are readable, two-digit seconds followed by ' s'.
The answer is 4 h 54 min
